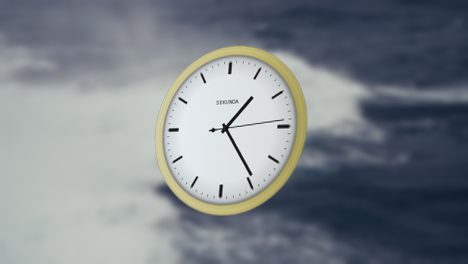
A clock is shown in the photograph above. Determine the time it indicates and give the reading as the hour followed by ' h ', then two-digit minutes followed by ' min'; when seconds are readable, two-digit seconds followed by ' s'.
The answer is 1 h 24 min 14 s
